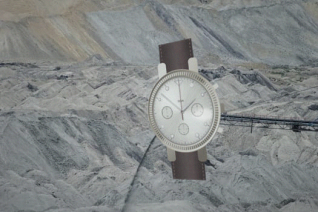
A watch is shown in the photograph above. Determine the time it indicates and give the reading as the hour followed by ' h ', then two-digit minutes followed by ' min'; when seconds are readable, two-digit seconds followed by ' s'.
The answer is 1 h 52 min
